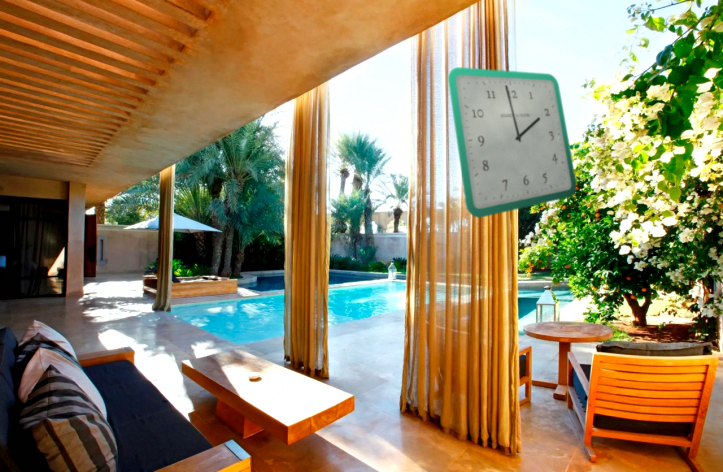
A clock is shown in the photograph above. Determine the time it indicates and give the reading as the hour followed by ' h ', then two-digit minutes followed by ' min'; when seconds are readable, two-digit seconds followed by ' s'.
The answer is 1 h 59 min
